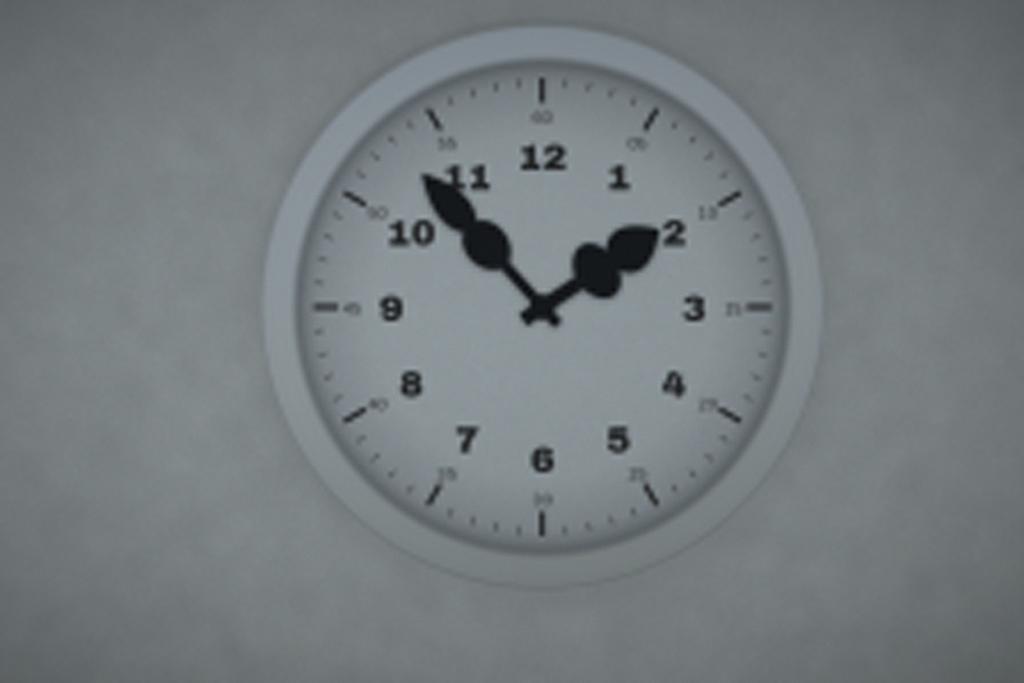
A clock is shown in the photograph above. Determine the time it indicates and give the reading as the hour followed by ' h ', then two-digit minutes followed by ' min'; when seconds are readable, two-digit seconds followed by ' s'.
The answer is 1 h 53 min
